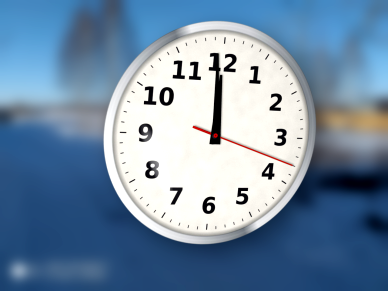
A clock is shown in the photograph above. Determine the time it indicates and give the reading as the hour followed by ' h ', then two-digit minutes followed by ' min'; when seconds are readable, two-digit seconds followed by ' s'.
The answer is 11 h 59 min 18 s
